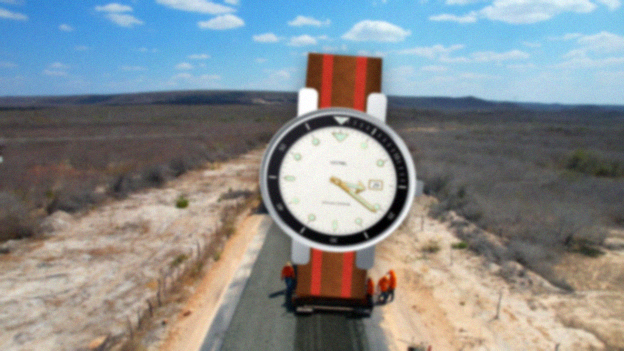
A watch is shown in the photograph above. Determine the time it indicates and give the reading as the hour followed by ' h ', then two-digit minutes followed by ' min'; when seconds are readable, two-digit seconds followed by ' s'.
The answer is 3 h 21 min
